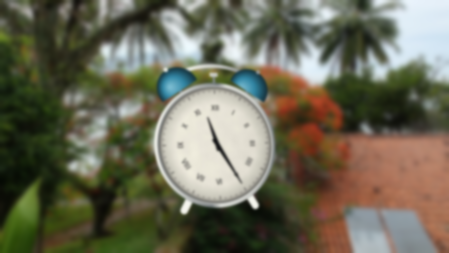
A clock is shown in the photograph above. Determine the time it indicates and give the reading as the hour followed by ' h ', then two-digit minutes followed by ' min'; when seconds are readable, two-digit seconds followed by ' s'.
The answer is 11 h 25 min
